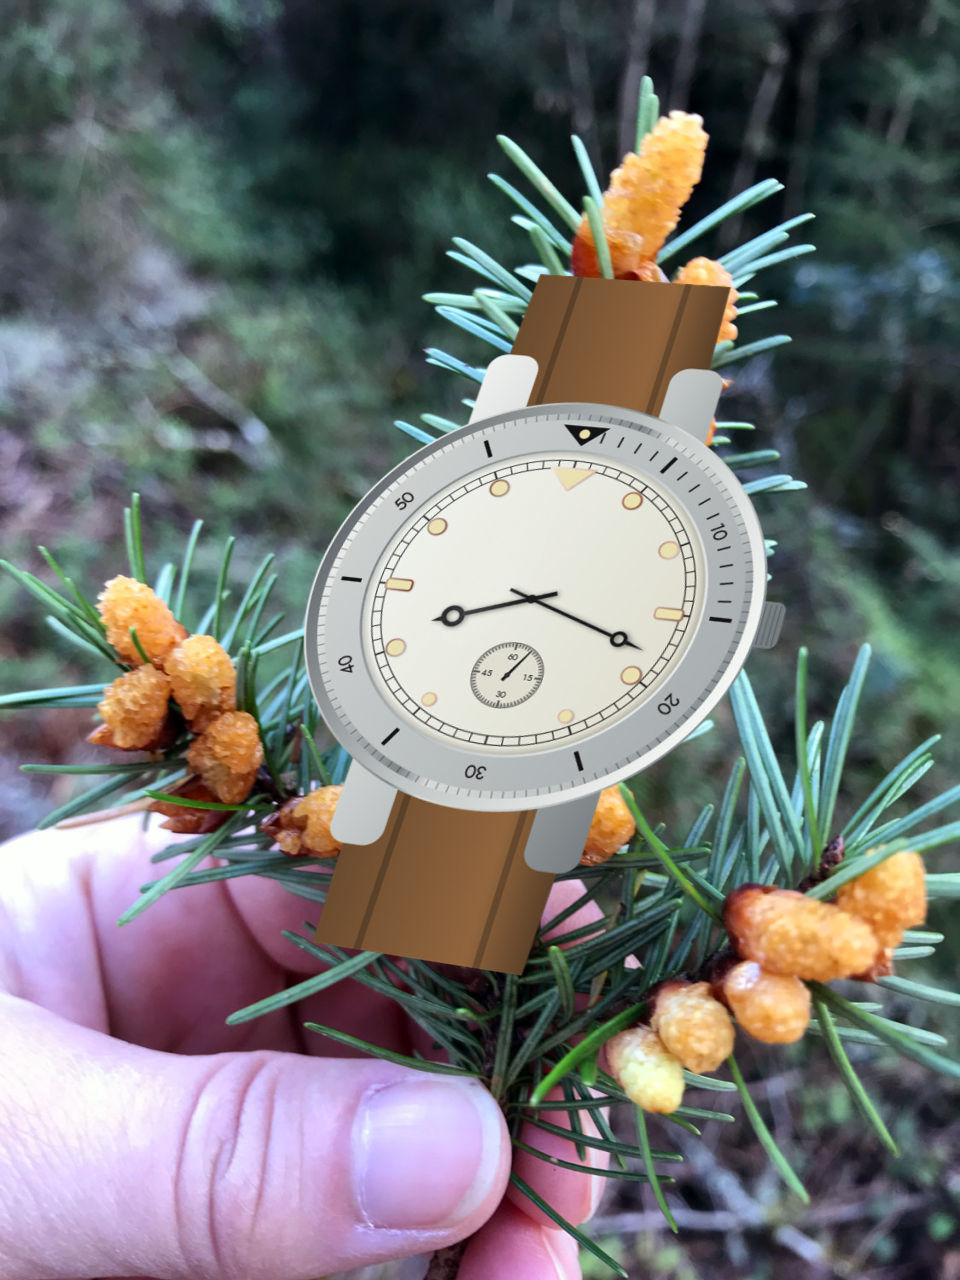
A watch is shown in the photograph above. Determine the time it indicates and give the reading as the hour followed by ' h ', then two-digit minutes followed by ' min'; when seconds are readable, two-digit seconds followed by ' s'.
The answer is 8 h 18 min 05 s
